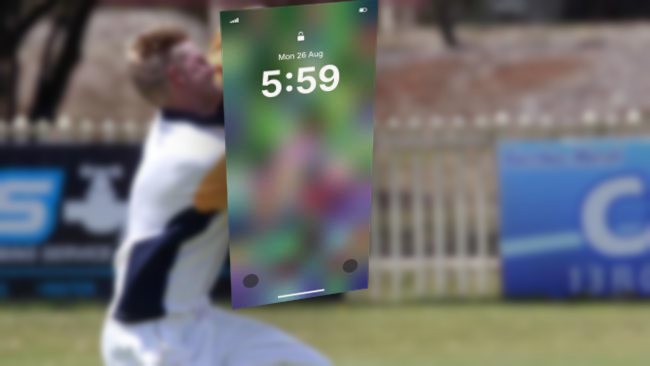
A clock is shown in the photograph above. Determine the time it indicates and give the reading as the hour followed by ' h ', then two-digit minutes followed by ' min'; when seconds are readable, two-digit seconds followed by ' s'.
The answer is 5 h 59 min
